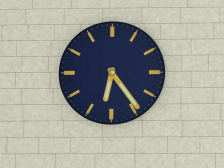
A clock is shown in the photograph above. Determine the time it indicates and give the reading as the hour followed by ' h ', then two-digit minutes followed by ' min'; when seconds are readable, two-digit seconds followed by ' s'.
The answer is 6 h 24 min
